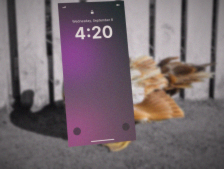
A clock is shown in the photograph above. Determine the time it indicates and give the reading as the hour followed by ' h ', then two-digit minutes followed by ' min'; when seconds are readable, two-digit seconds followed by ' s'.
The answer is 4 h 20 min
